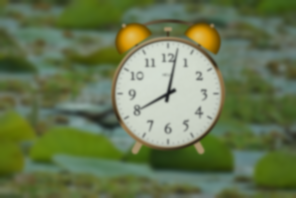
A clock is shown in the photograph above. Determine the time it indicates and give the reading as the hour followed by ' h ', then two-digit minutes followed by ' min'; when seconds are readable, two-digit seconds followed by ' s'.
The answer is 8 h 02 min
